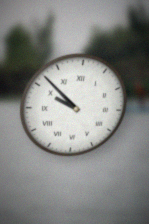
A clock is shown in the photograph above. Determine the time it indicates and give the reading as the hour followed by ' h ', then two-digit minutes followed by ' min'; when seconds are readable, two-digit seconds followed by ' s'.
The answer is 9 h 52 min
